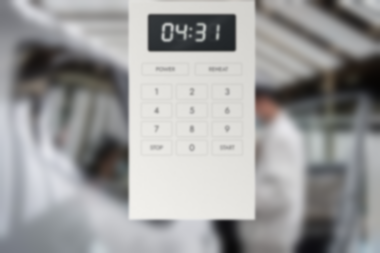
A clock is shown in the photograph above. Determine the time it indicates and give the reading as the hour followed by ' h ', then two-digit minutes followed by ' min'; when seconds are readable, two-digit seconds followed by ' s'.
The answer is 4 h 31 min
